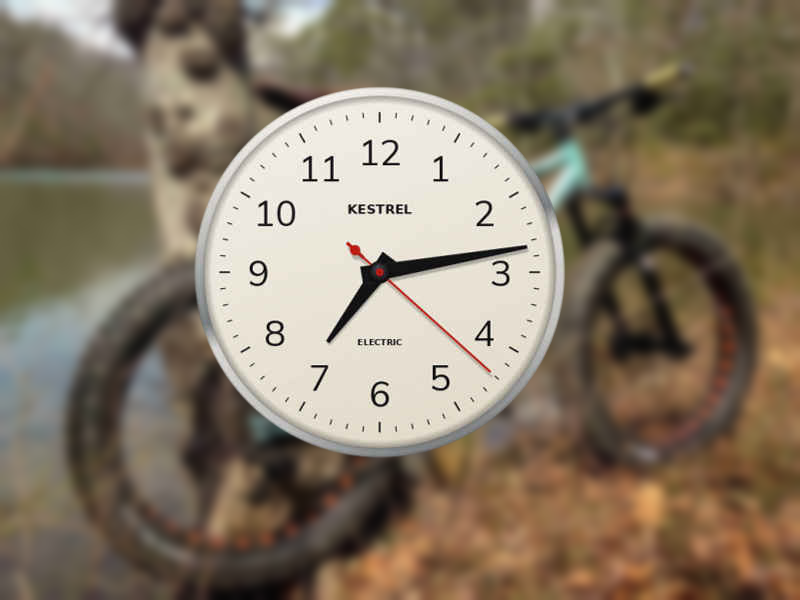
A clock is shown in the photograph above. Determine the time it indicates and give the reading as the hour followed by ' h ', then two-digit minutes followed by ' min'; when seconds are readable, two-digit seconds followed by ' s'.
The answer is 7 h 13 min 22 s
